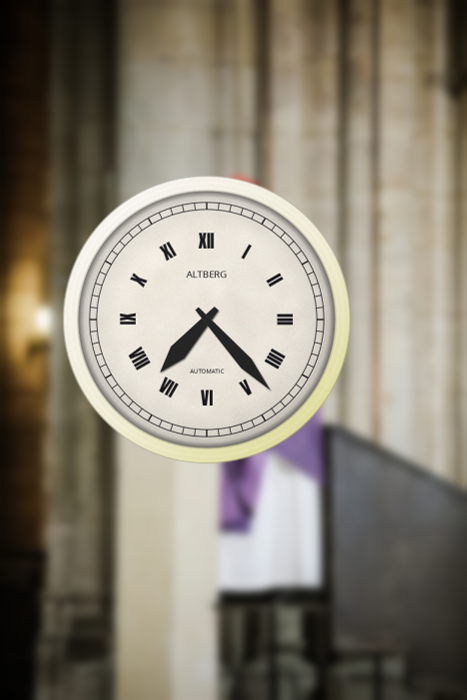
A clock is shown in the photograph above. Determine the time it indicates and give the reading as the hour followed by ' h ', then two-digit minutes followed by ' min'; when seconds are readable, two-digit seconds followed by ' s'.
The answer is 7 h 23 min
